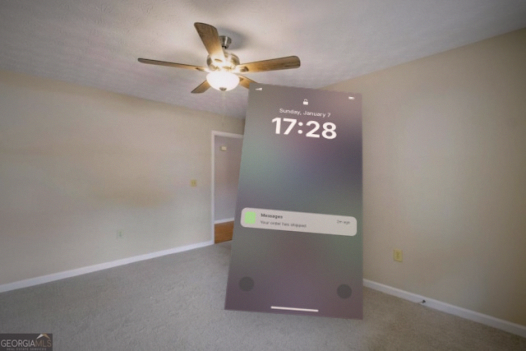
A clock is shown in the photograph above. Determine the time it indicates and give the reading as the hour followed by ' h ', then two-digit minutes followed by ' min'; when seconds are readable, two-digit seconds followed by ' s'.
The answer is 17 h 28 min
